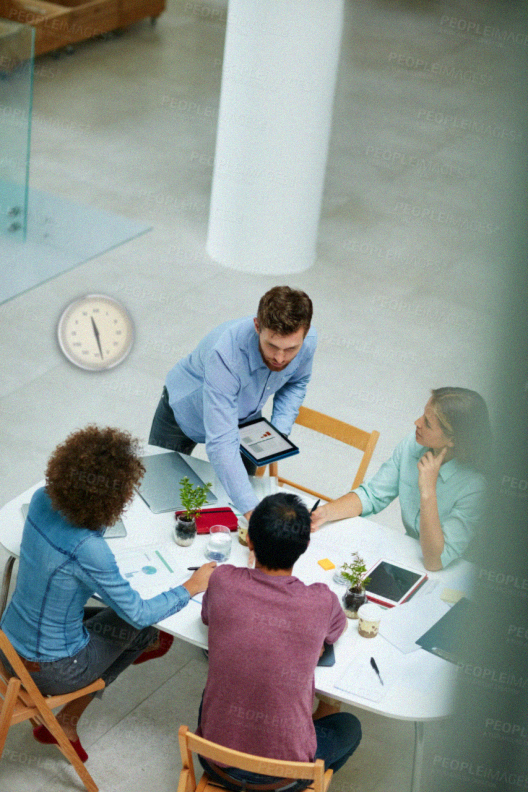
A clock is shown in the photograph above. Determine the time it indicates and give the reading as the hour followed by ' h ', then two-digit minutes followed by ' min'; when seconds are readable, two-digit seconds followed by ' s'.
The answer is 11 h 28 min
